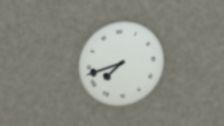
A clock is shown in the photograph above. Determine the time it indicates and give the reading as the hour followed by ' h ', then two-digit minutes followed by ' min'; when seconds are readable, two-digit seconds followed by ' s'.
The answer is 7 h 43 min
